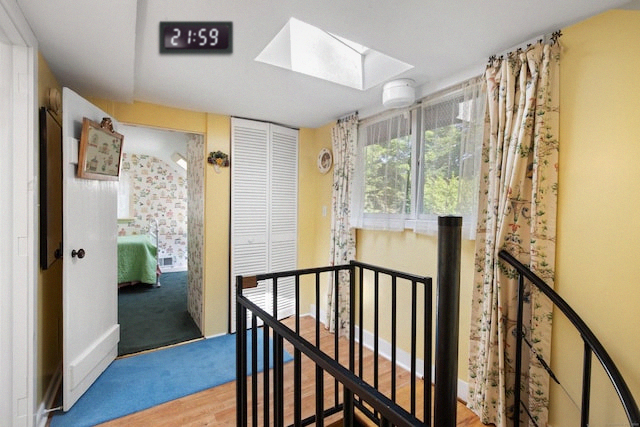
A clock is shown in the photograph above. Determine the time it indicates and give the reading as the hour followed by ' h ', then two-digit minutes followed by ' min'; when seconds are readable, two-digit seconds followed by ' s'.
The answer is 21 h 59 min
